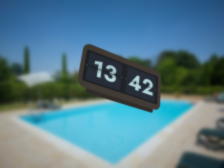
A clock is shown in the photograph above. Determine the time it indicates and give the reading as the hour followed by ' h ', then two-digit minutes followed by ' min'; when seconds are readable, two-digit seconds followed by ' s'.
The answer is 13 h 42 min
